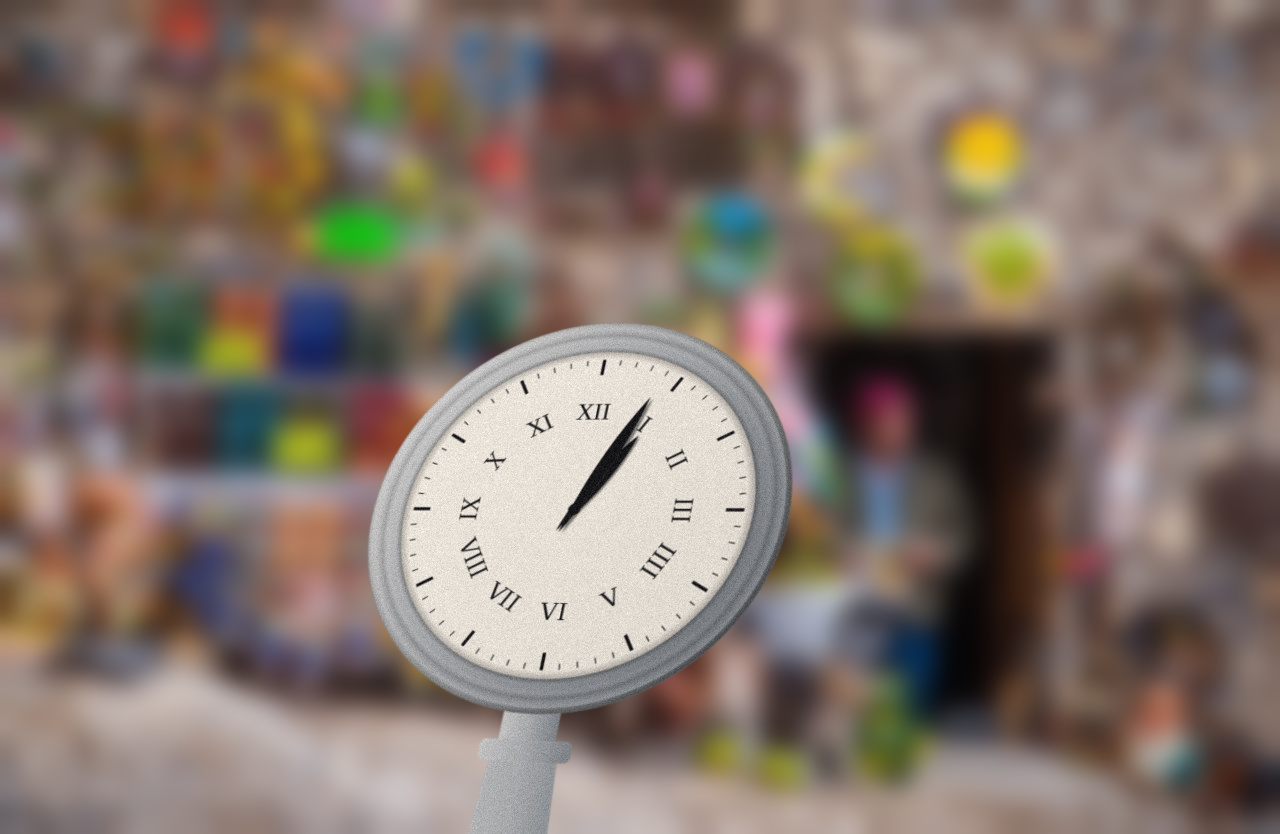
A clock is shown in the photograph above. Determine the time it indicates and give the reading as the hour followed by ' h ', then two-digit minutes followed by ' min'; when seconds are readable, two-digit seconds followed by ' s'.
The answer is 1 h 04 min
